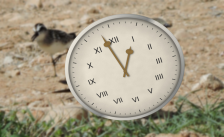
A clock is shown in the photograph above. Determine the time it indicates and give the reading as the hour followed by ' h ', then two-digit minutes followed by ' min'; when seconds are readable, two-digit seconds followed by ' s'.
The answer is 12 h 58 min
